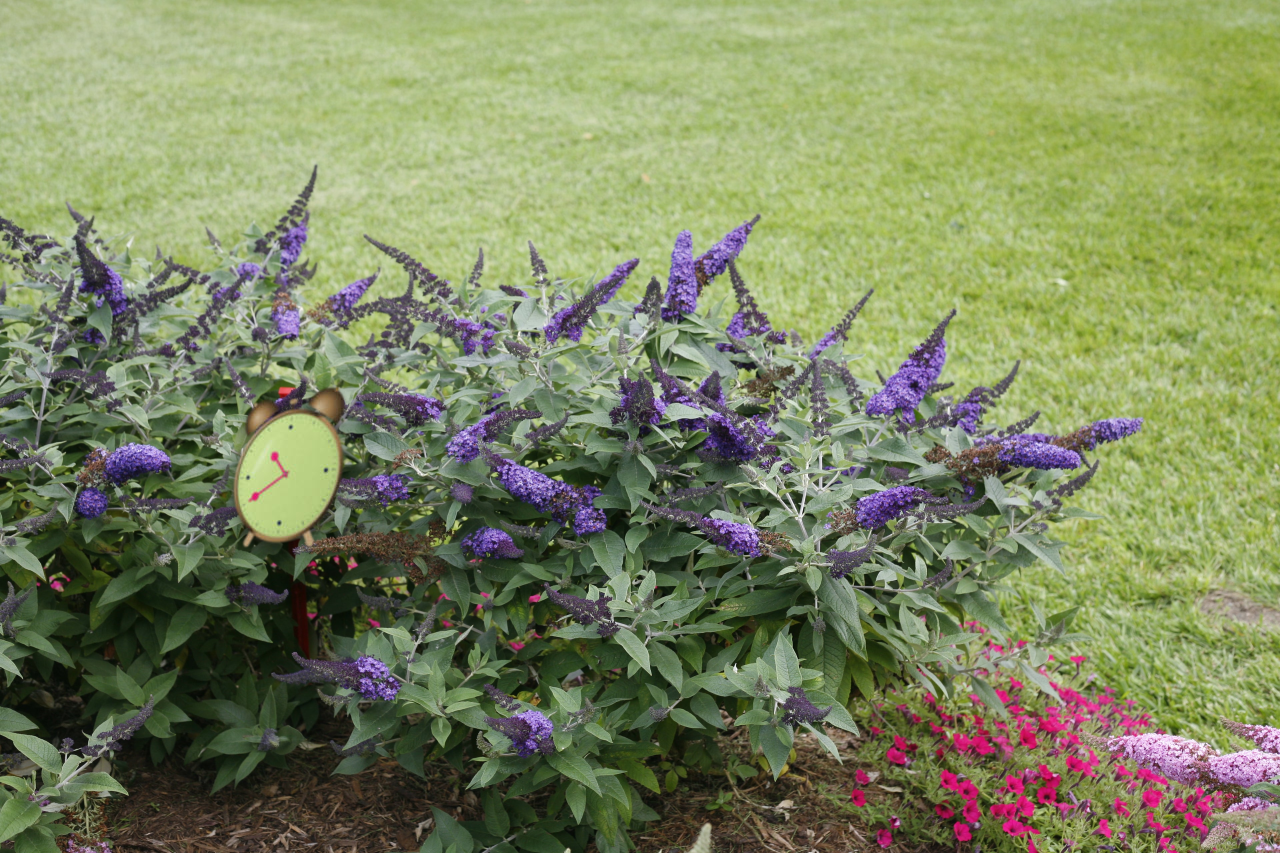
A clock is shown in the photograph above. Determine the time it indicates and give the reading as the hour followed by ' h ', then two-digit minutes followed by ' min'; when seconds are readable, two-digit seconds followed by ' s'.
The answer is 10 h 40 min
